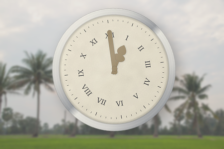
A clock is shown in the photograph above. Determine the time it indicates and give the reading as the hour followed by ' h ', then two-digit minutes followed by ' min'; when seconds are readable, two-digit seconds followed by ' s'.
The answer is 1 h 00 min
